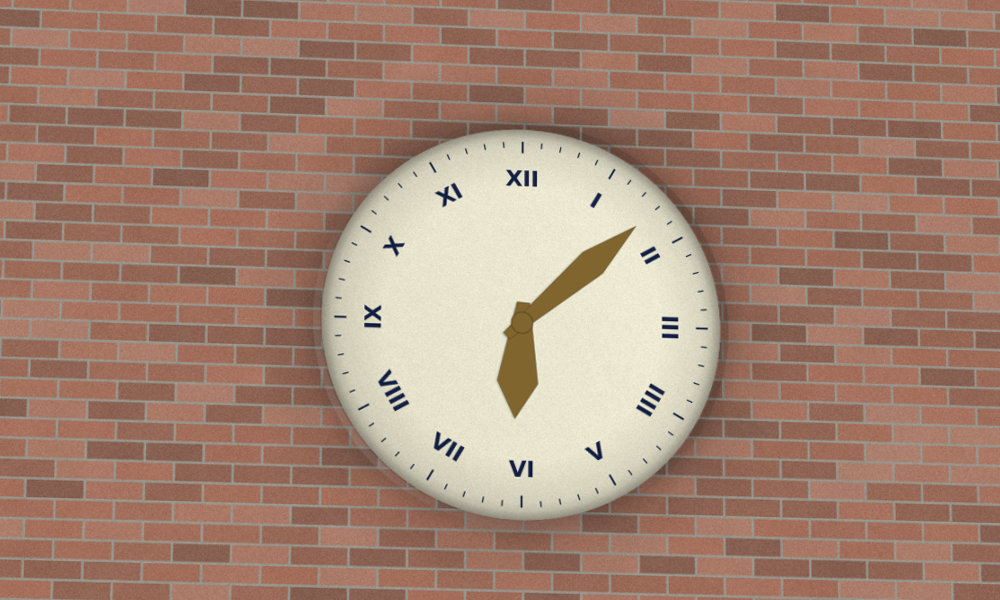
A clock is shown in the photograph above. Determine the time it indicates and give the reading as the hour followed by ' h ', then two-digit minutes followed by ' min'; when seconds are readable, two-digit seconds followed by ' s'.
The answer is 6 h 08 min
